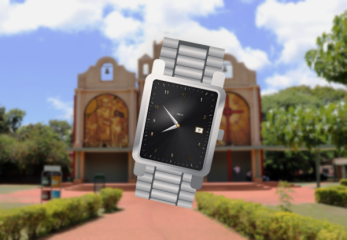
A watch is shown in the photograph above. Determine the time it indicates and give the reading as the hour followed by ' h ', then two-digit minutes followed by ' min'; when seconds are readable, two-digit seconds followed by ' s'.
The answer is 7 h 52 min
